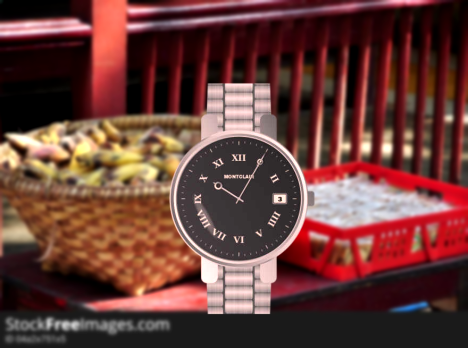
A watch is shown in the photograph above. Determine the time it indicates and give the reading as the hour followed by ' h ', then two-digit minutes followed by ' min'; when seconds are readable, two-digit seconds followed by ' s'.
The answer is 10 h 05 min
